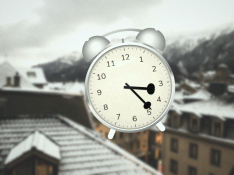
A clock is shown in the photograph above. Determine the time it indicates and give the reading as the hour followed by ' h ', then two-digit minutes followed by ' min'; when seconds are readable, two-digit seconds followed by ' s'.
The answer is 3 h 24 min
